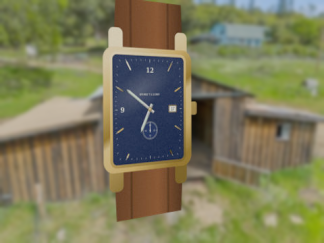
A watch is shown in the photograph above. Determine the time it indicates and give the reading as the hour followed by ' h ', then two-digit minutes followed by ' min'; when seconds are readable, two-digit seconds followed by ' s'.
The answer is 6 h 51 min
